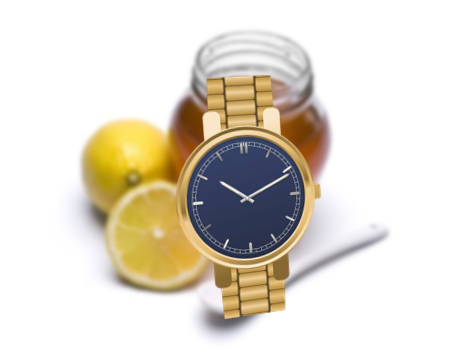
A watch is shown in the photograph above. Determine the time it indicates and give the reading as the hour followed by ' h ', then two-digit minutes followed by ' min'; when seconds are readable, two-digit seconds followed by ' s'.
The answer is 10 h 11 min
